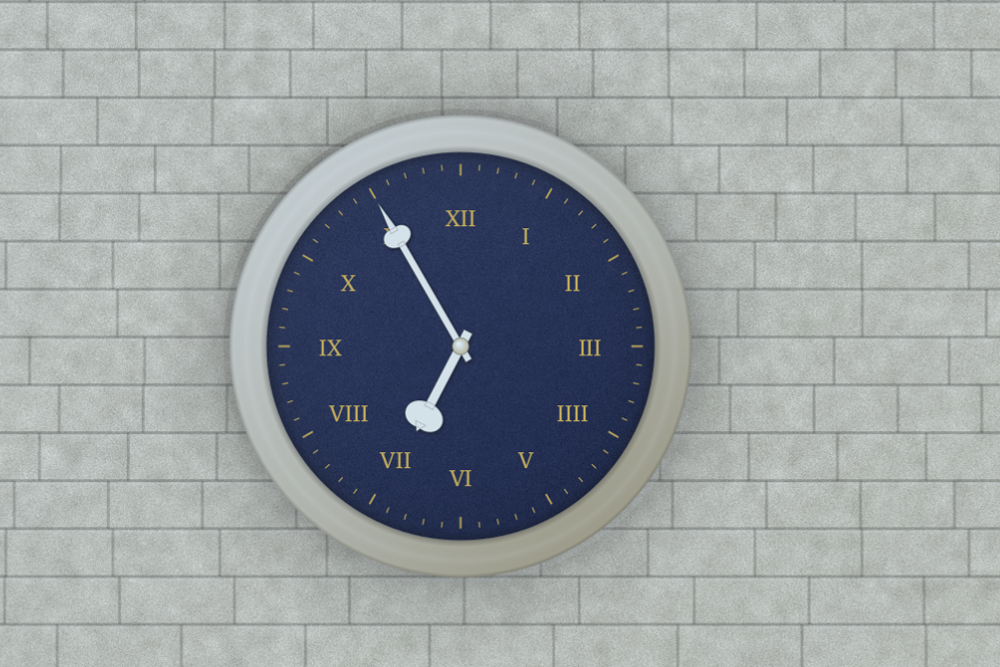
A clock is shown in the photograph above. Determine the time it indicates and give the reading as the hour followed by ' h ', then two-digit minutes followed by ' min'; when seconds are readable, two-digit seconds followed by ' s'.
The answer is 6 h 55 min
